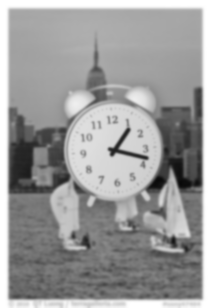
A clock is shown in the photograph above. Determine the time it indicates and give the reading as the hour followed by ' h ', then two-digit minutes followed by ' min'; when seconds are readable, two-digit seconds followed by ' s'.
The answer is 1 h 18 min
